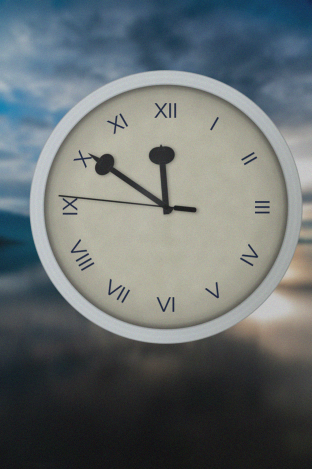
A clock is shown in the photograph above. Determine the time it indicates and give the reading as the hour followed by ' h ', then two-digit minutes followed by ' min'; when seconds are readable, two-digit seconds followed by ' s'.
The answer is 11 h 50 min 46 s
